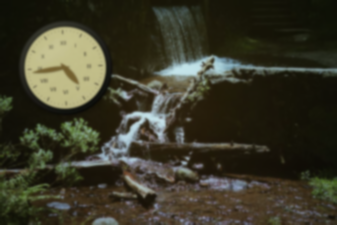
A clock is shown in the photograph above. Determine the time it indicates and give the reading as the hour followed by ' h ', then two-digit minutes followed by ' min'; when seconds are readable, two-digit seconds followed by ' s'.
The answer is 4 h 44 min
